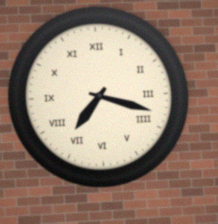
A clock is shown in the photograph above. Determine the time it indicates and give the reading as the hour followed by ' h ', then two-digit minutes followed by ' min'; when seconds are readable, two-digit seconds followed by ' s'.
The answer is 7 h 18 min
